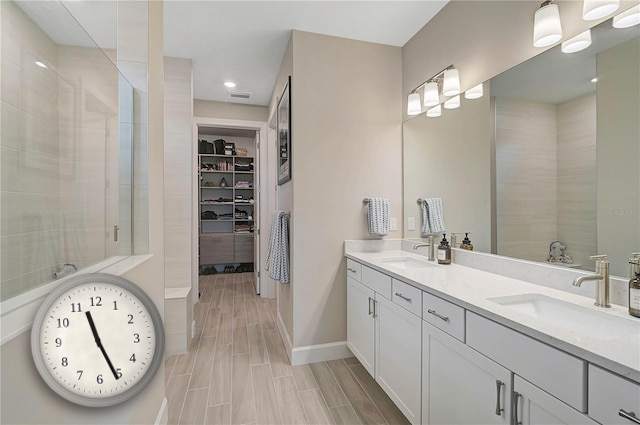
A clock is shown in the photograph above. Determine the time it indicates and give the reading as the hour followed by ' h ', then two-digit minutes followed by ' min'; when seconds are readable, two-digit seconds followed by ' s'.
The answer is 11 h 26 min
